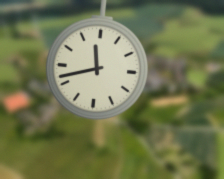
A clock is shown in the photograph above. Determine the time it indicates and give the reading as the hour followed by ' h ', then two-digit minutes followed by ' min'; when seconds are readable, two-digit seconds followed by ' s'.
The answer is 11 h 42 min
